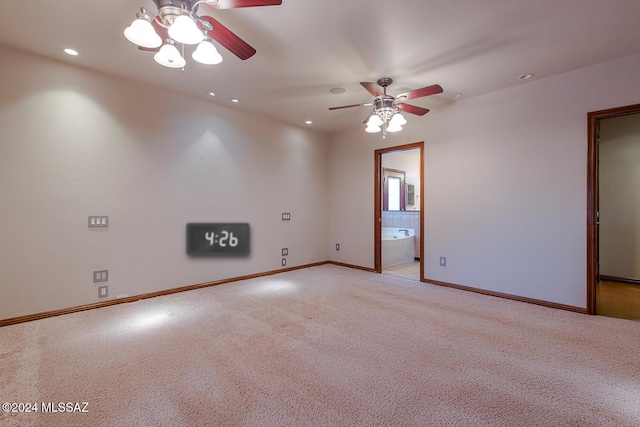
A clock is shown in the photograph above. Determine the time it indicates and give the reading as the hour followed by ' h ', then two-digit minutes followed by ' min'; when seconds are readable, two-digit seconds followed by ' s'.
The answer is 4 h 26 min
